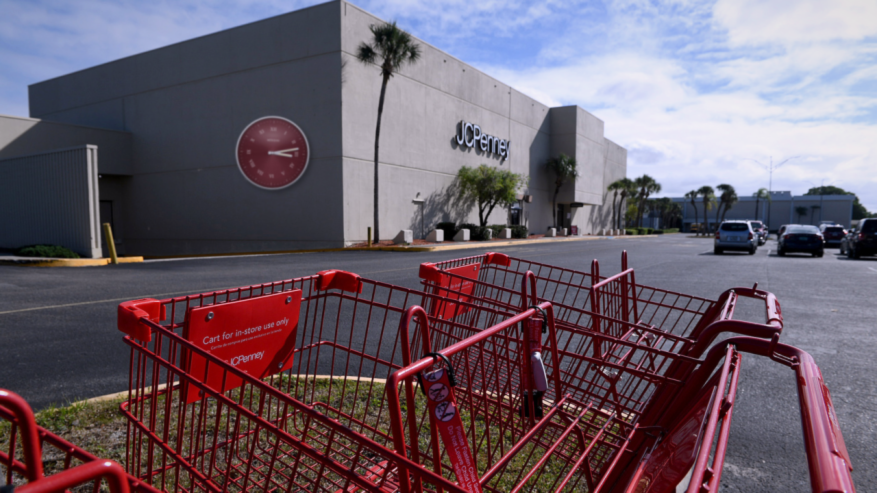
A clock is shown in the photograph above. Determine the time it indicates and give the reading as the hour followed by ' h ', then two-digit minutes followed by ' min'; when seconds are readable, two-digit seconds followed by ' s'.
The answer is 3 h 13 min
